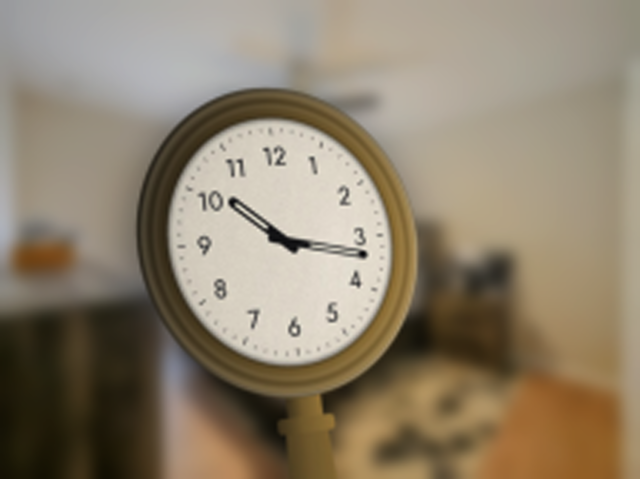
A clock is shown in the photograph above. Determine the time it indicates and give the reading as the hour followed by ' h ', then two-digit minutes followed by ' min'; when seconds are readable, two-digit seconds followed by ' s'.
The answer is 10 h 17 min
